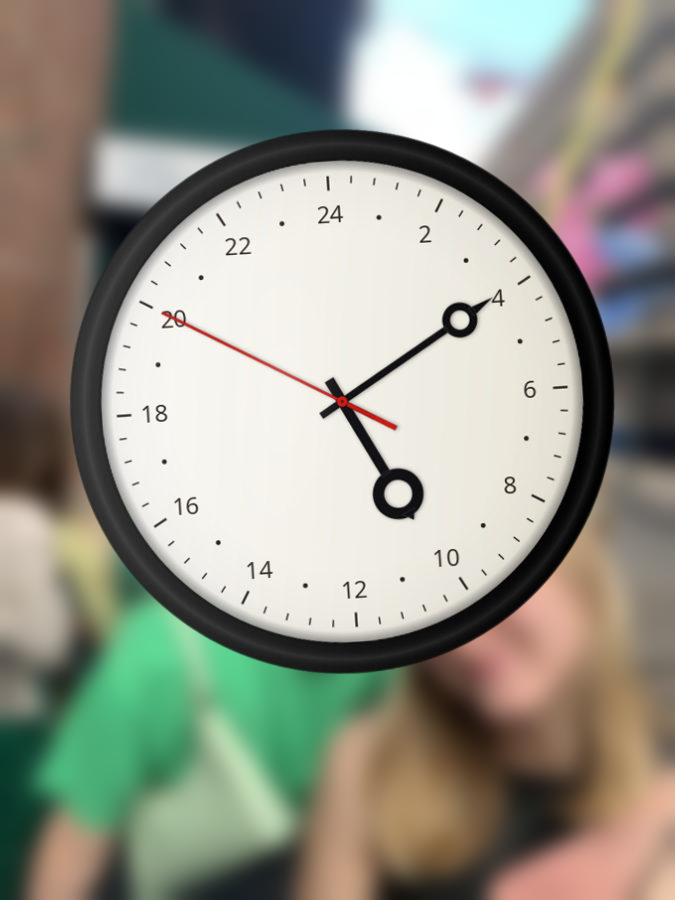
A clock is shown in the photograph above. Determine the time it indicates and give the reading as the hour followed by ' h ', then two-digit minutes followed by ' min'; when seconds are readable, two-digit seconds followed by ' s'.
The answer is 10 h 09 min 50 s
